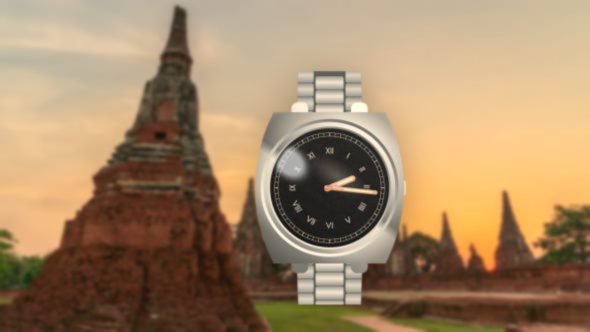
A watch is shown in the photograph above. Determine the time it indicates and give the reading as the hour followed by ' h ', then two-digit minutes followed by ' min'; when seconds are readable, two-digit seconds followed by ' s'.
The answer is 2 h 16 min
